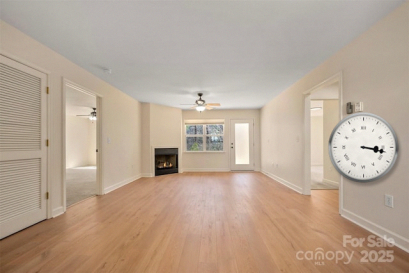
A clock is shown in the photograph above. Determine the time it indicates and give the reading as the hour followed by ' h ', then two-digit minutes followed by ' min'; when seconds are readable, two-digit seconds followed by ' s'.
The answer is 3 h 17 min
